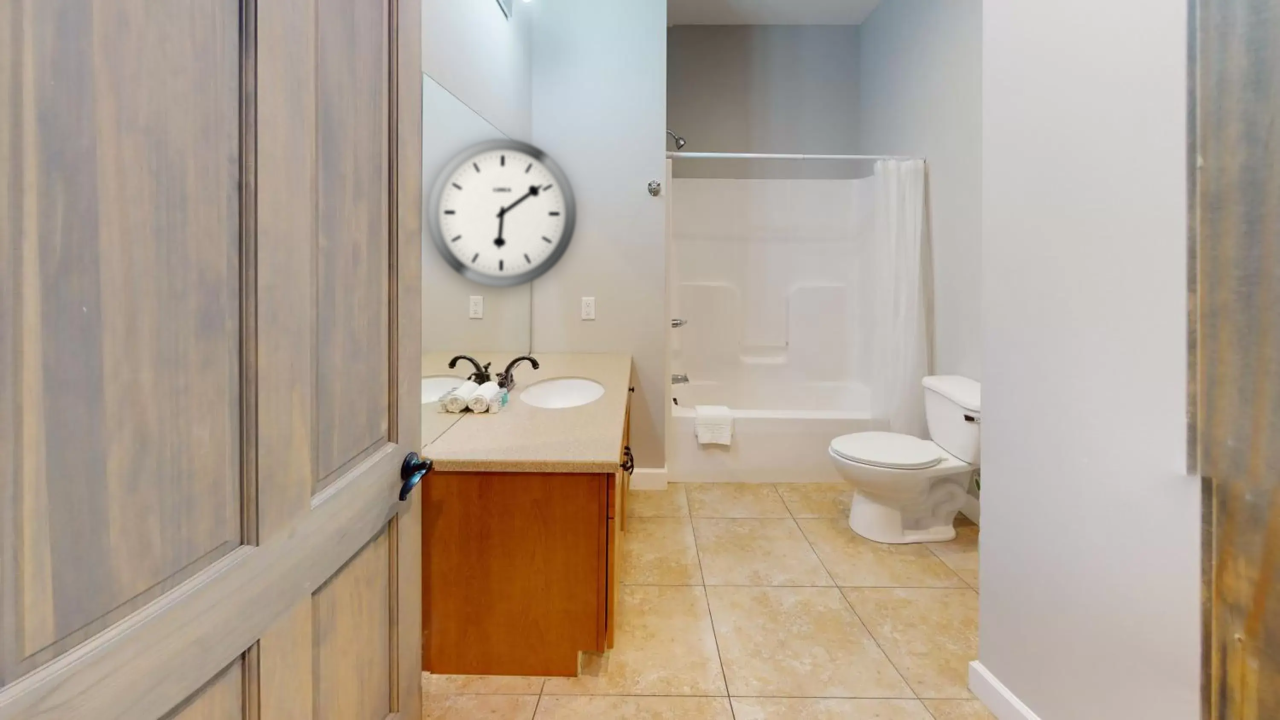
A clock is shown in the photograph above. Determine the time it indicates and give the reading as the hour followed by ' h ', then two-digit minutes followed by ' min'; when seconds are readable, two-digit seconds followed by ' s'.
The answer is 6 h 09 min
